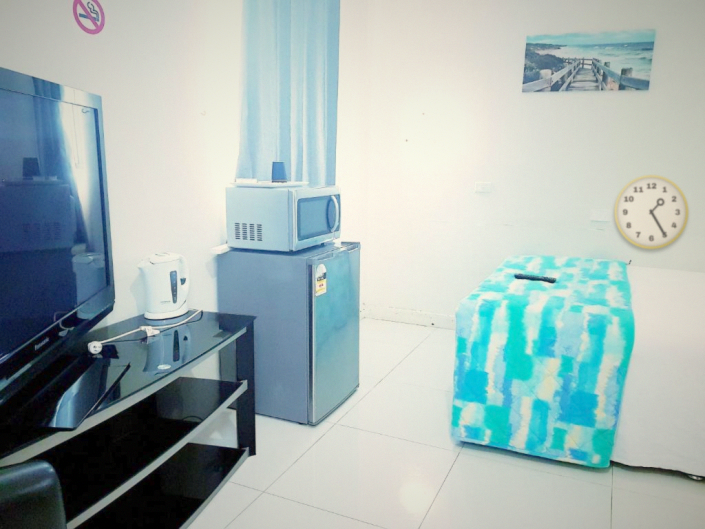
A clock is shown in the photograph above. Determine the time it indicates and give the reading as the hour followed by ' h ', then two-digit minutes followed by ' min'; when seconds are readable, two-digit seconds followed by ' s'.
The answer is 1 h 25 min
